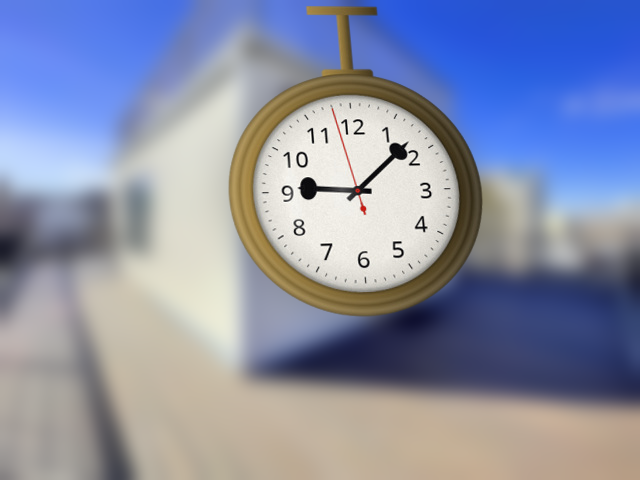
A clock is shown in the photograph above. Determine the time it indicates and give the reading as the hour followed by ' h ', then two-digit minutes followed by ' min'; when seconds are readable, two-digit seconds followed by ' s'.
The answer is 9 h 07 min 58 s
